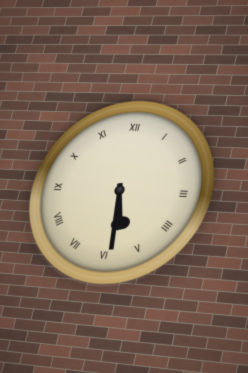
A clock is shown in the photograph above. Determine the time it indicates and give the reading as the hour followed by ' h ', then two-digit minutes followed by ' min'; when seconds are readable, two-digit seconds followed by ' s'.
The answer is 5 h 29 min
